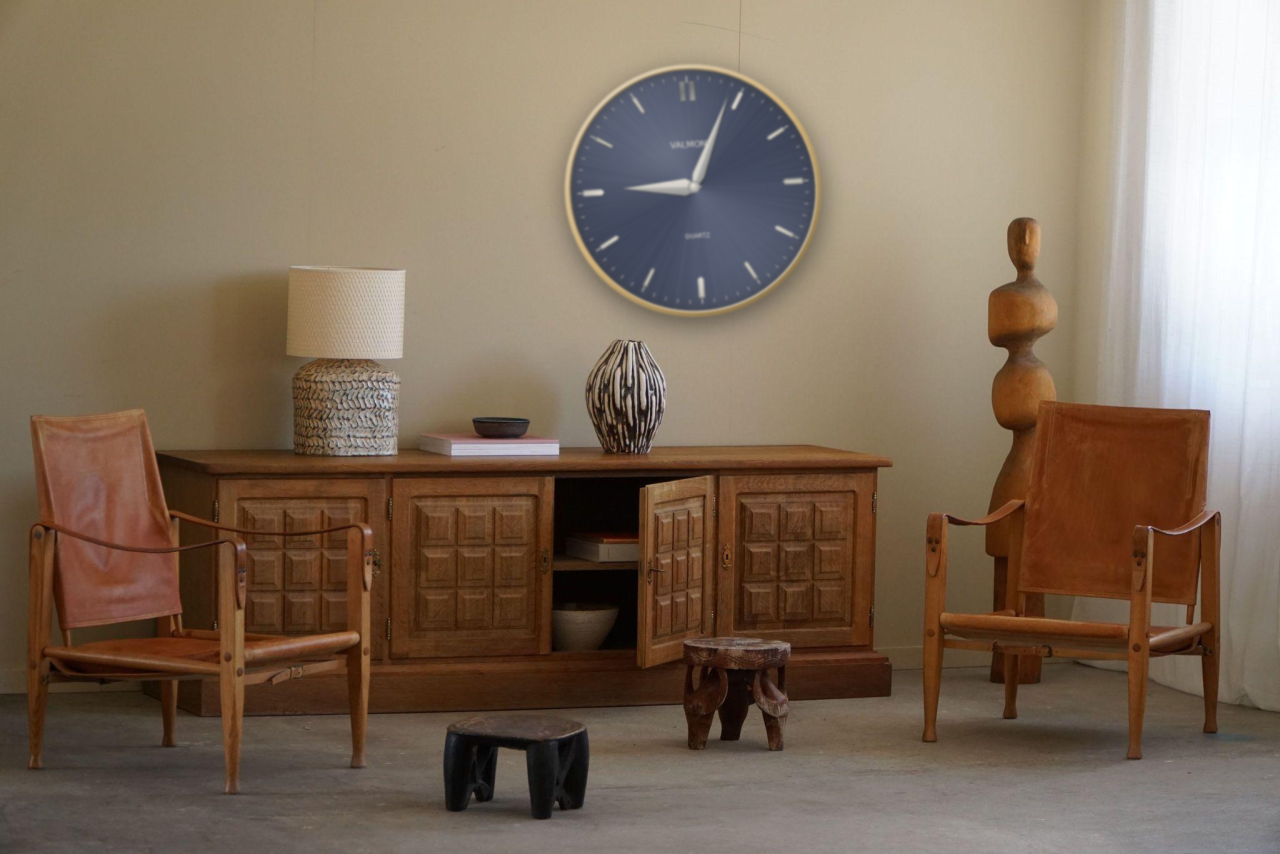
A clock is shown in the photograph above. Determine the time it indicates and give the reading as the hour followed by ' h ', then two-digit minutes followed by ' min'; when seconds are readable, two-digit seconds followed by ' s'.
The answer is 9 h 04 min
